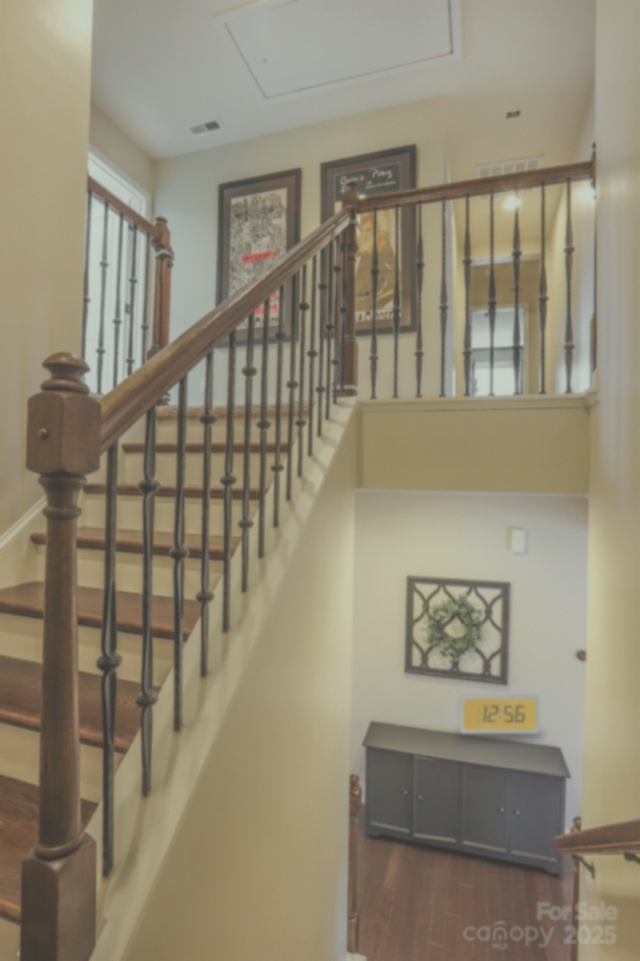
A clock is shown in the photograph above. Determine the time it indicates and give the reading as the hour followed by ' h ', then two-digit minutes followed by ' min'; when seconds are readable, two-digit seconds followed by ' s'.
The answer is 12 h 56 min
